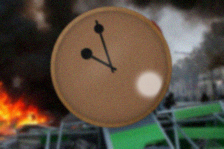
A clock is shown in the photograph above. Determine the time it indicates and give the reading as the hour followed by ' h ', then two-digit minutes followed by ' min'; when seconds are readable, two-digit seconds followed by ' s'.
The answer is 9 h 57 min
